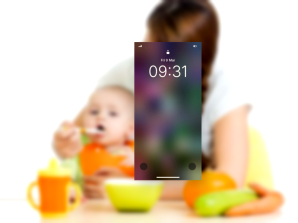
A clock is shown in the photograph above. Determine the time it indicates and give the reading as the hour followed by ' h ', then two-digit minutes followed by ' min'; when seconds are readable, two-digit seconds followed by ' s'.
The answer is 9 h 31 min
